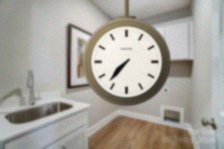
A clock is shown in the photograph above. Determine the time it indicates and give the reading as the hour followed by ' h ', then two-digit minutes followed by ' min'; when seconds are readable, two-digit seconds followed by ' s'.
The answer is 7 h 37 min
